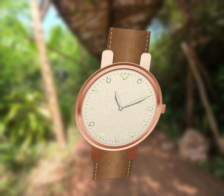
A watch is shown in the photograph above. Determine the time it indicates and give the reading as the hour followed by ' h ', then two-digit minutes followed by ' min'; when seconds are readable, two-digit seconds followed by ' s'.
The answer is 11 h 11 min
